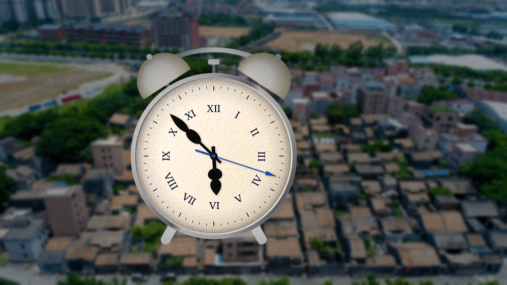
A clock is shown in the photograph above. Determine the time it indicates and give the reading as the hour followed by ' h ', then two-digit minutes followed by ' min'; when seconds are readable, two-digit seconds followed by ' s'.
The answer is 5 h 52 min 18 s
